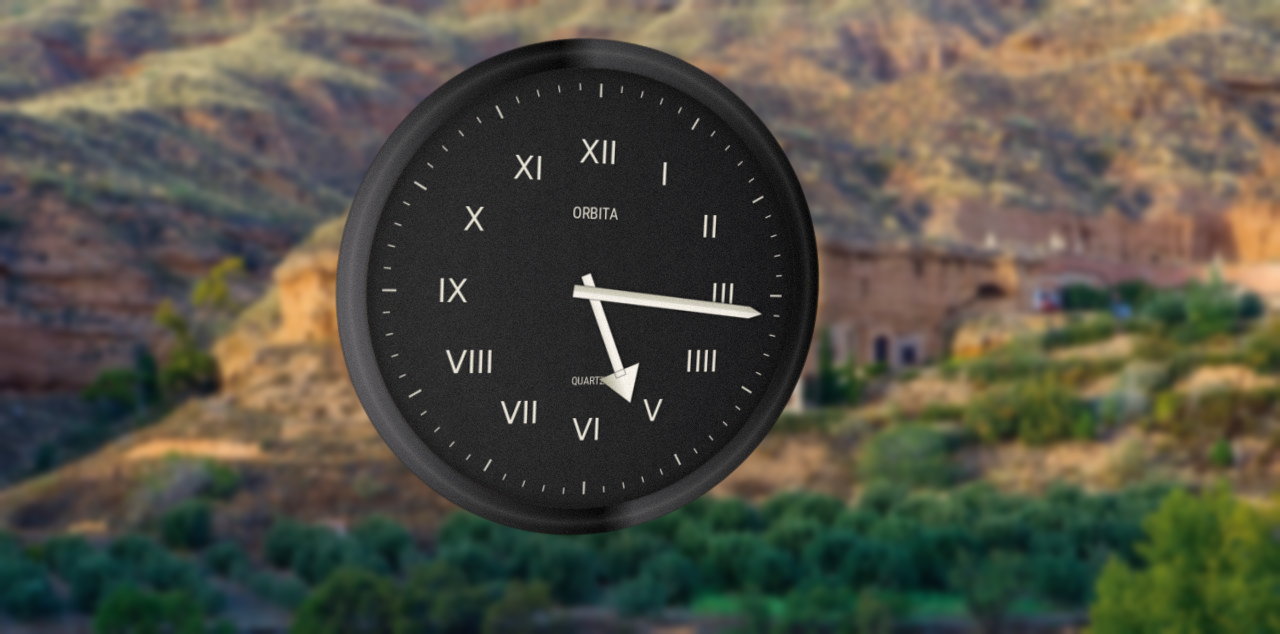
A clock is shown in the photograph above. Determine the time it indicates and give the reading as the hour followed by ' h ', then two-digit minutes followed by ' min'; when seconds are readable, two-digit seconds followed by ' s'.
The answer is 5 h 16 min
